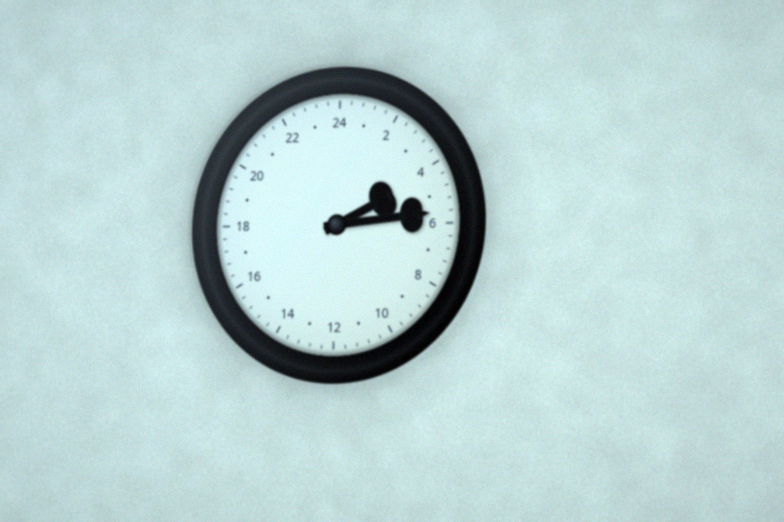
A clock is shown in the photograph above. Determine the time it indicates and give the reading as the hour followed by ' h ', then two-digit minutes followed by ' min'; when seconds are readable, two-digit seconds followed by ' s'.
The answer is 4 h 14 min
